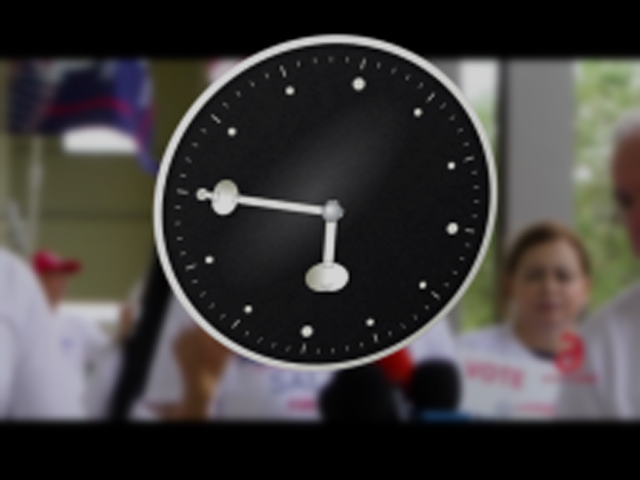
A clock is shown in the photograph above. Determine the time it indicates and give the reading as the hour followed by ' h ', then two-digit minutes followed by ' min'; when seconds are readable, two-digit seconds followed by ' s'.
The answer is 5 h 45 min
